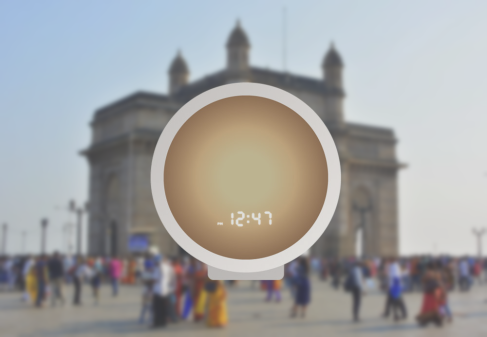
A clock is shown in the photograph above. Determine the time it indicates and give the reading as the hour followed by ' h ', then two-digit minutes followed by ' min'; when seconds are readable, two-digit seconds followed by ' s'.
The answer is 12 h 47 min
